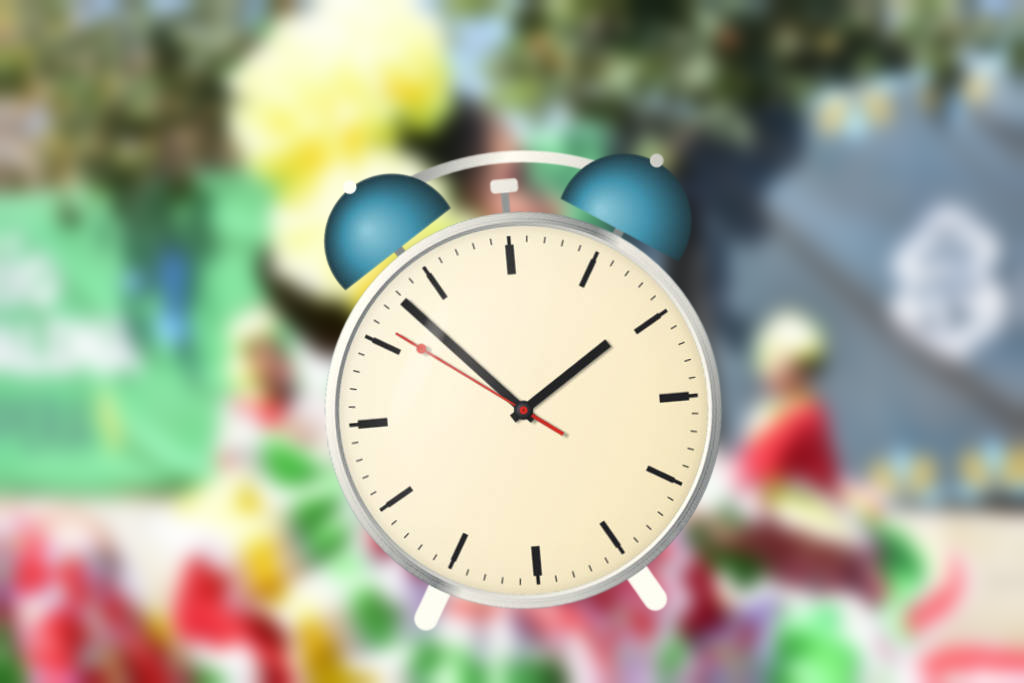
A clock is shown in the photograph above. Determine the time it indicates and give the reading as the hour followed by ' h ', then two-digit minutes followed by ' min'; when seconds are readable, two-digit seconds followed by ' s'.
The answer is 1 h 52 min 51 s
